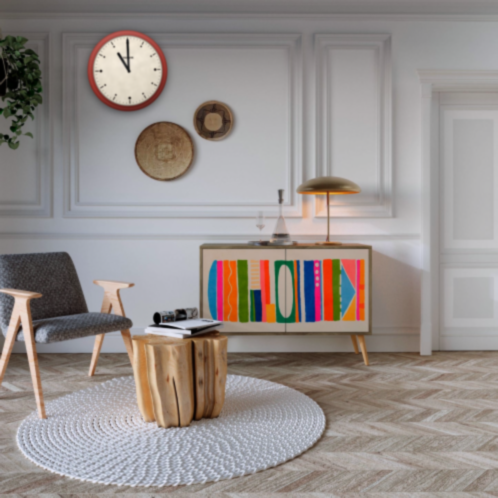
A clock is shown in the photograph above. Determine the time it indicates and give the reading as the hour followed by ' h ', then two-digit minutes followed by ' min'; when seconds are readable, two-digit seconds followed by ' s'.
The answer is 11 h 00 min
